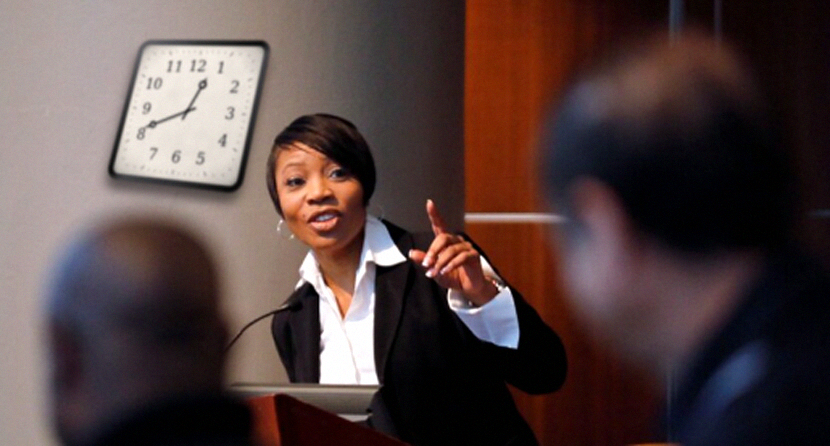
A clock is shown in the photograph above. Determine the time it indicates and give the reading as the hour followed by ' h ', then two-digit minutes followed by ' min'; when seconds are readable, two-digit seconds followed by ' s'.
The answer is 12 h 41 min
